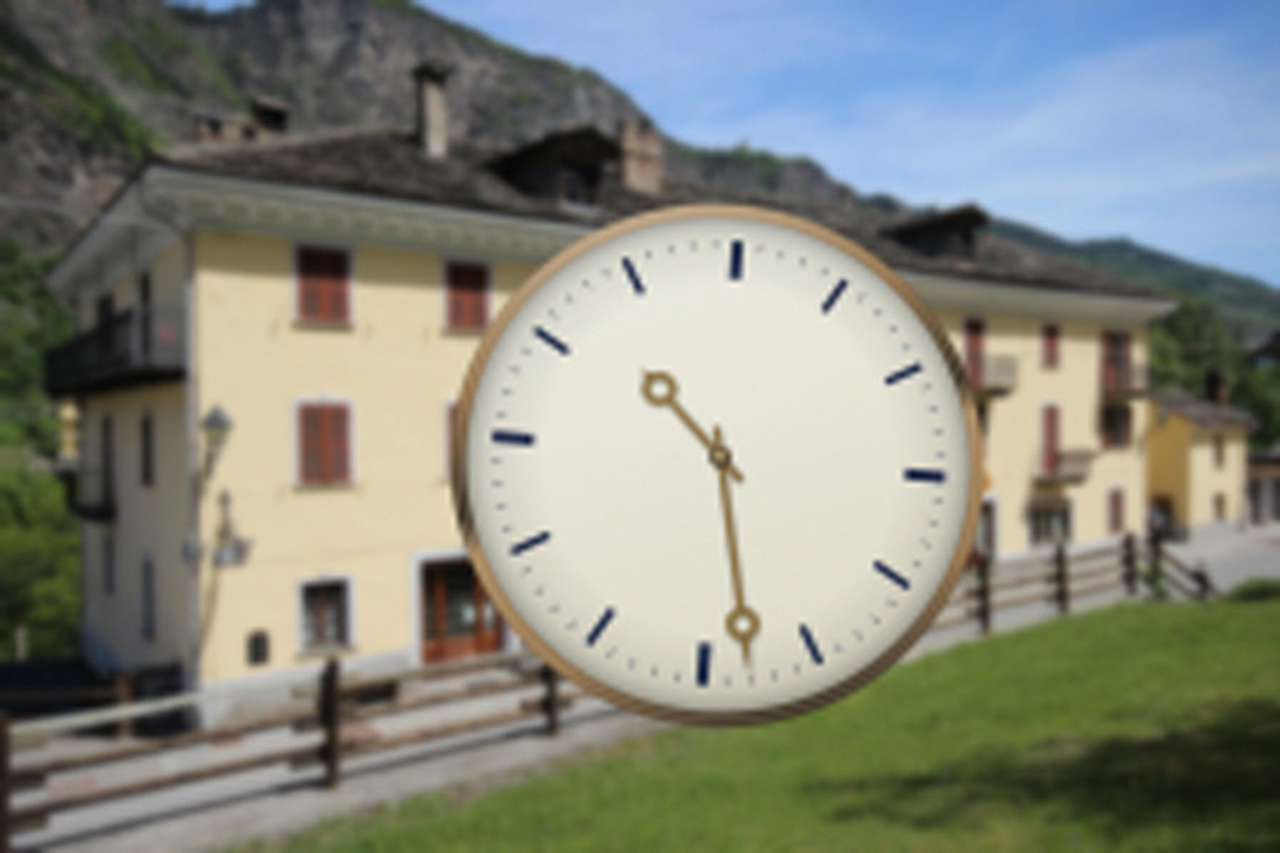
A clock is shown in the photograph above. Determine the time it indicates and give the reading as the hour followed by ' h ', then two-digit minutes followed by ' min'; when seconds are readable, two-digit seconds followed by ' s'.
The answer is 10 h 28 min
